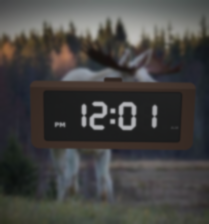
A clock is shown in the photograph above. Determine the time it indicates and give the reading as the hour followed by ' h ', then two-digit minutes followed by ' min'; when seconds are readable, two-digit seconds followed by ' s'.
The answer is 12 h 01 min
